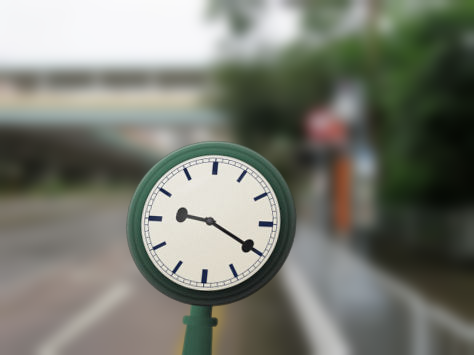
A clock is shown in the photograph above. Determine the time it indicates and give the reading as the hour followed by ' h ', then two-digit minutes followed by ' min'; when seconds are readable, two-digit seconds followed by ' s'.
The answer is 9 h 20 min
